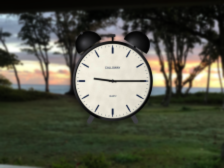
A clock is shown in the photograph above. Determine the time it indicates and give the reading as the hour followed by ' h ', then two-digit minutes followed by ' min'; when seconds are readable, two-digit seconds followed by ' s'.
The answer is 9 h 15 min
